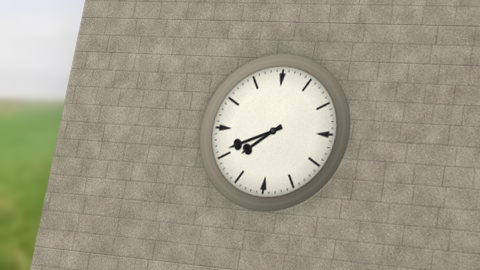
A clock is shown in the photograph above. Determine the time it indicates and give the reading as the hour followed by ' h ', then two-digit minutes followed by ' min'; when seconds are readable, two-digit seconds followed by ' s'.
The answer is 7 h 41 min
